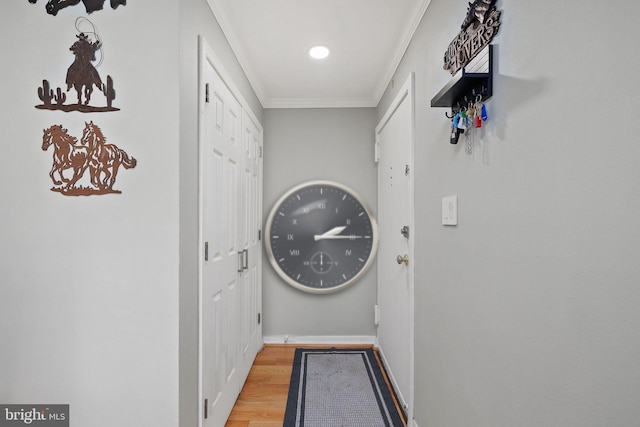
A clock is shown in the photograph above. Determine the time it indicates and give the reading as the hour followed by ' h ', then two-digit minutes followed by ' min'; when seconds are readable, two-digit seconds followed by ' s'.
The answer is 2 h 15 min
